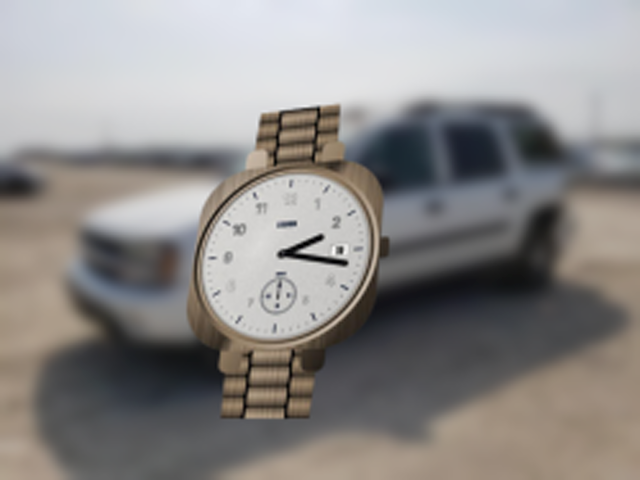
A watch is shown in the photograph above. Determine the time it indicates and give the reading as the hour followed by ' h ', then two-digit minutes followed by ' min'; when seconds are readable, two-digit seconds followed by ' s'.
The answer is 2 h 17 min
